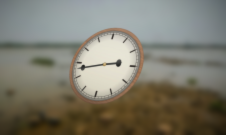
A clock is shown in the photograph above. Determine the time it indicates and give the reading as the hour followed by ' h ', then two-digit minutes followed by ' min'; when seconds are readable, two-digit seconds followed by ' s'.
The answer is 2 h 43 min
